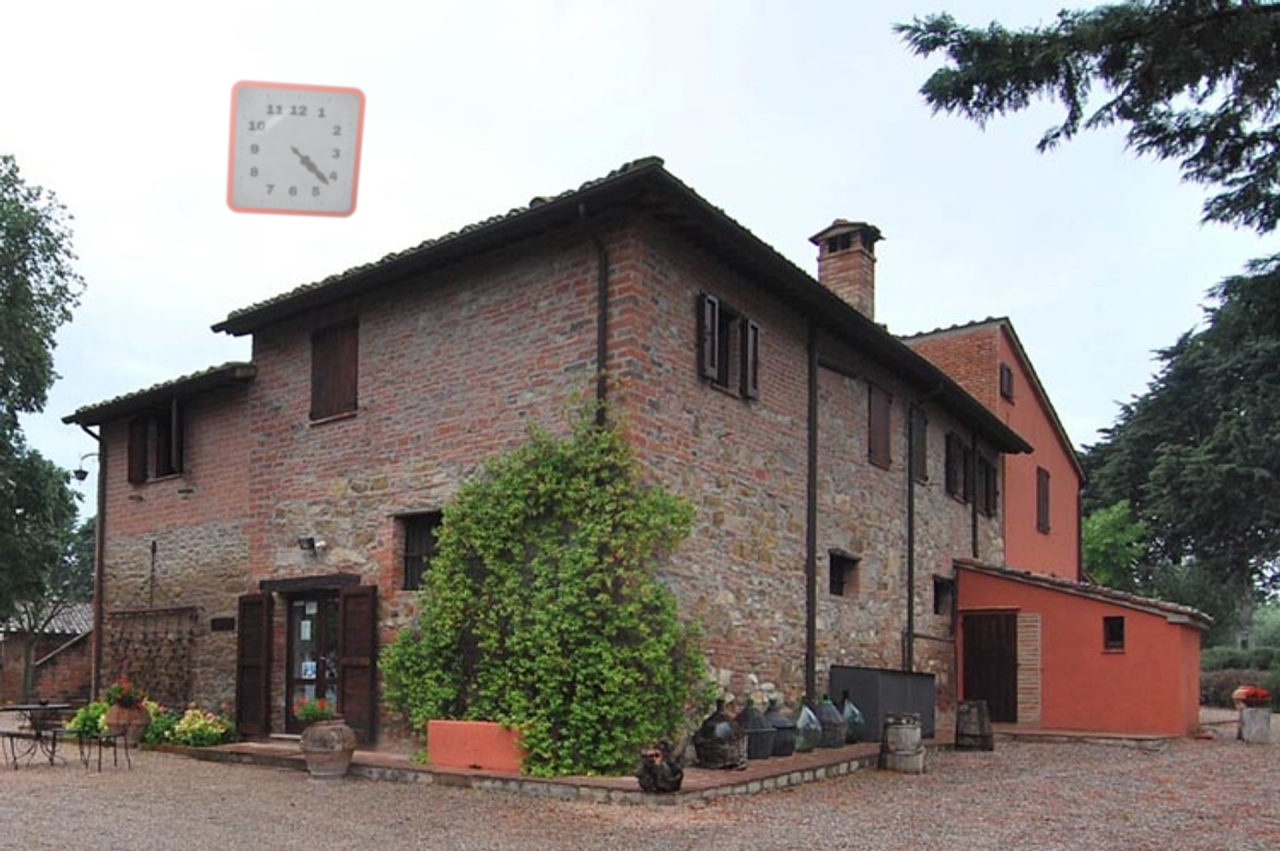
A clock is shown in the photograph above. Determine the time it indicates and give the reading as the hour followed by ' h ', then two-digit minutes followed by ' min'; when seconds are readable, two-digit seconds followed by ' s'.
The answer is 4 h 22 min
